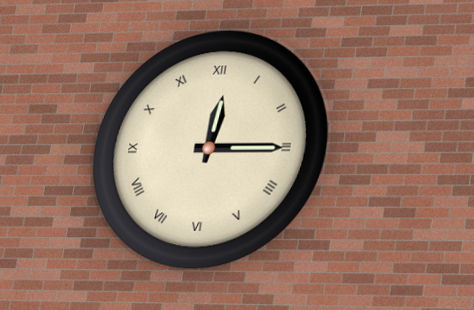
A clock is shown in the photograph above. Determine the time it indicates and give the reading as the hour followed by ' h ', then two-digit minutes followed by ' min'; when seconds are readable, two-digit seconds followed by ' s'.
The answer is 12 h 15 min
